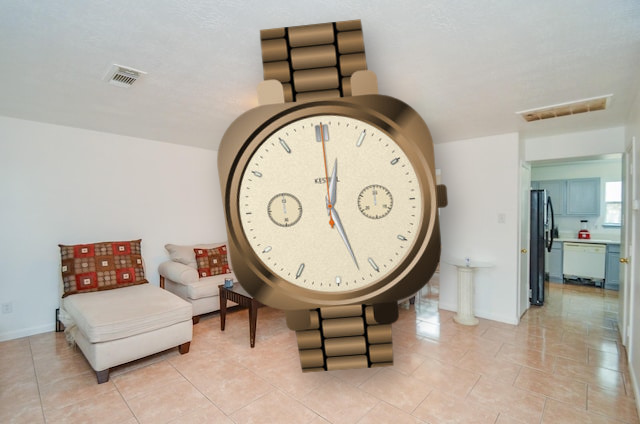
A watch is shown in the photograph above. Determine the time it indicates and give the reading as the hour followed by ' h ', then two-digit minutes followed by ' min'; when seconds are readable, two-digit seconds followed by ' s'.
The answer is 12 h 27 min
